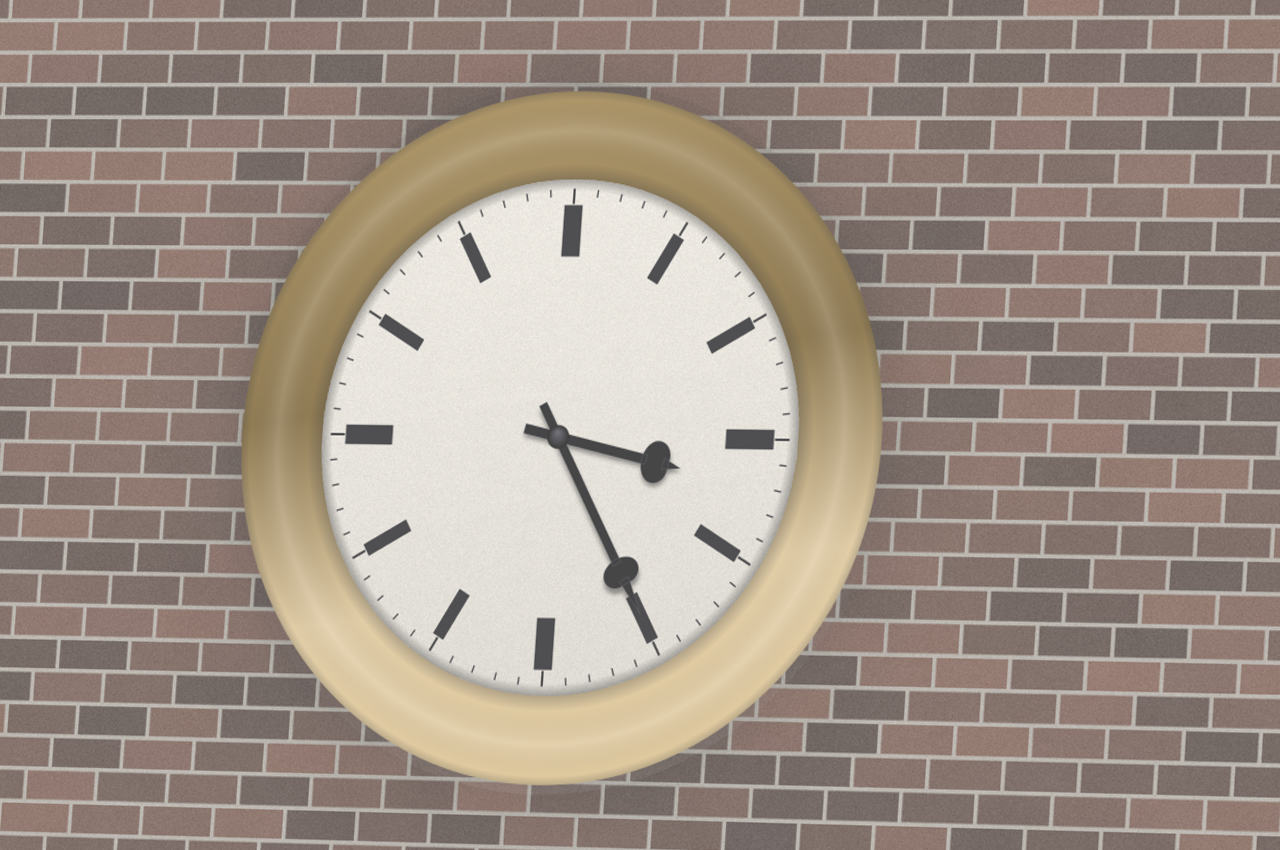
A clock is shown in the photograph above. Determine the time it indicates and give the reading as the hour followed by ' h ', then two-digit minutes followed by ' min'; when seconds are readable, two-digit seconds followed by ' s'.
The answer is 3 h 25 min
